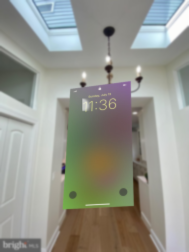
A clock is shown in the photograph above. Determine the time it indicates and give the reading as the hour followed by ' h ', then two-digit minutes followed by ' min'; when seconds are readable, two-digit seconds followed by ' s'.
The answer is 11 h 36 min
